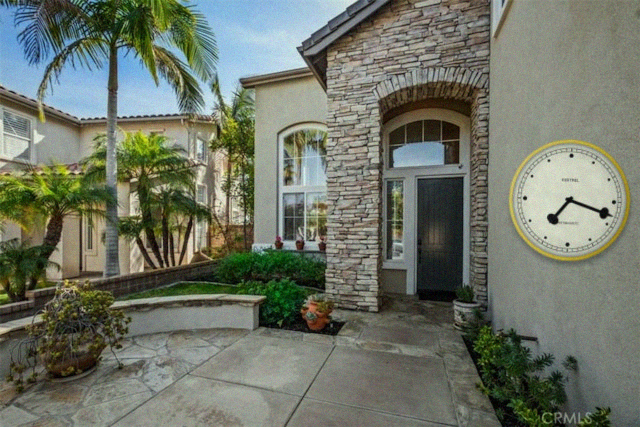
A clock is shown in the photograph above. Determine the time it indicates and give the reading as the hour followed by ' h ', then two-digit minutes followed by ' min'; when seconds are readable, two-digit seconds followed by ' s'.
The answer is 7 h 18 min
